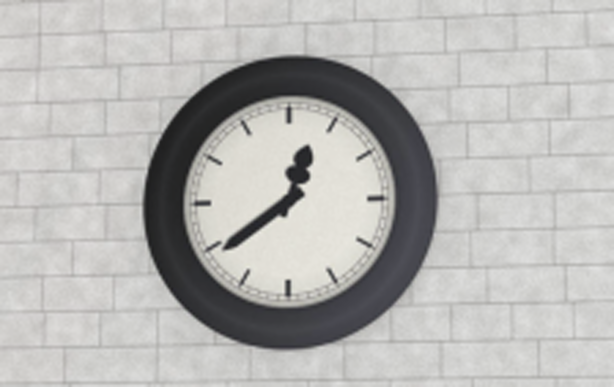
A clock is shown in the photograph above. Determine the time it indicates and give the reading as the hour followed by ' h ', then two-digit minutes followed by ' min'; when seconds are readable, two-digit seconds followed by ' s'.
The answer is 12 h 39 min
